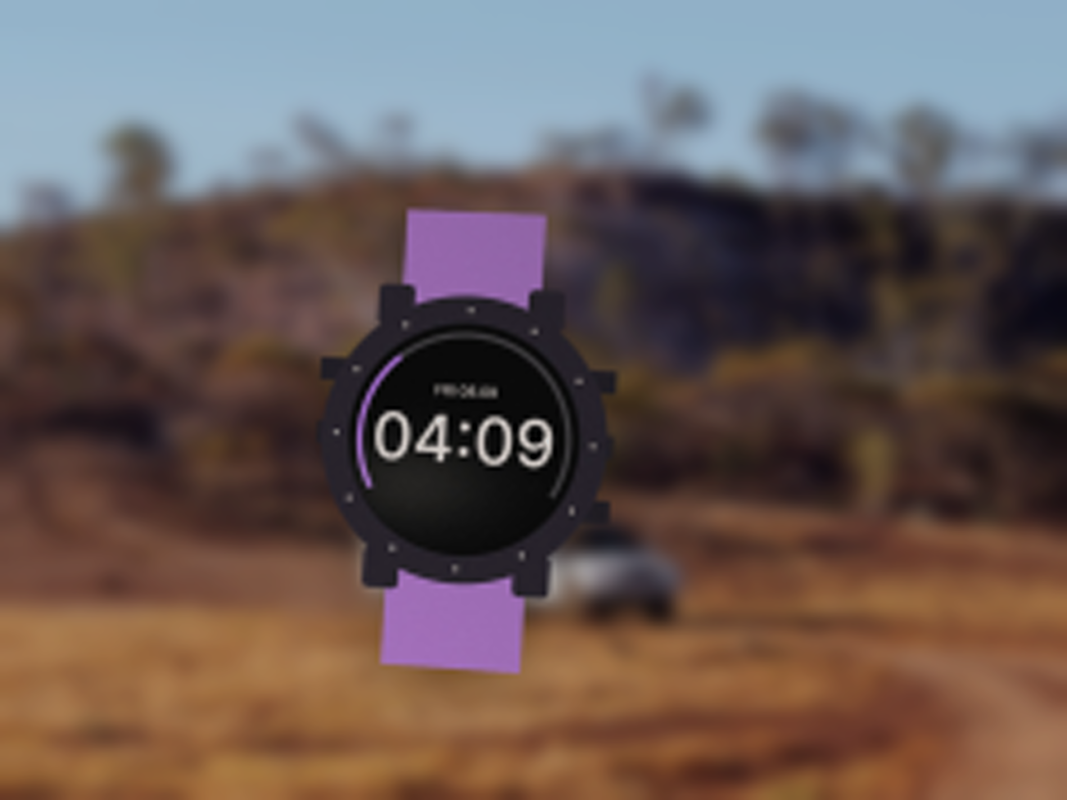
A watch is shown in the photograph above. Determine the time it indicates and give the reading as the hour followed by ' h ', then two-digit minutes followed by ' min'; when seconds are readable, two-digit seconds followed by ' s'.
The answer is 4 h 09 min
